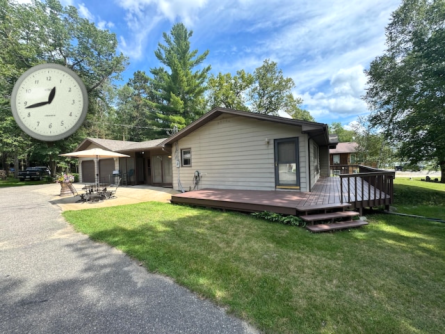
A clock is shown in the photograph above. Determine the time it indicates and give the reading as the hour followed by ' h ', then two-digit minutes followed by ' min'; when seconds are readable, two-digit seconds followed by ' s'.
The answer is 12 h 43 min
